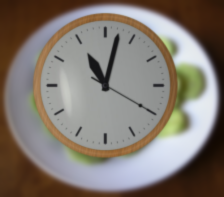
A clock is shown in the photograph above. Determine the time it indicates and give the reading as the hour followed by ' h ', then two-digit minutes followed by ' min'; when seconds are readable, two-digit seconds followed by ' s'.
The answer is 11 h 02 min 20 s
